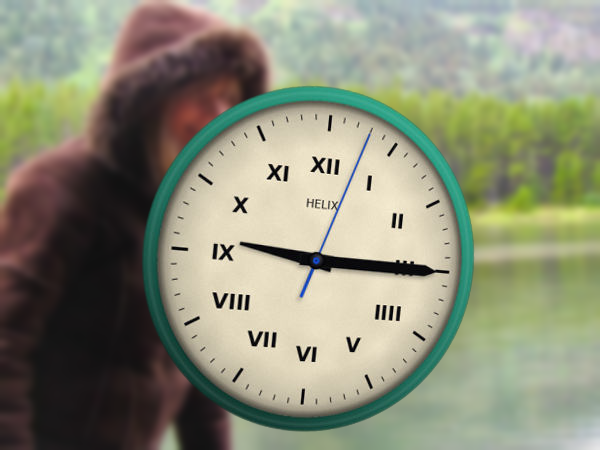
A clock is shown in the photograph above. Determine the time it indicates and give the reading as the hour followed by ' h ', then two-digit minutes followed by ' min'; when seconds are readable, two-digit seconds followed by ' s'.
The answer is 9 h 15 min 03 s
